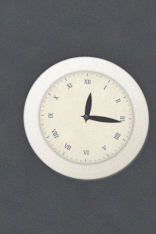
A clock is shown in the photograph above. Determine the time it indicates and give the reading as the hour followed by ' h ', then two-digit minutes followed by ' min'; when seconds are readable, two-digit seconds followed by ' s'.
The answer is 12 h 16 min
